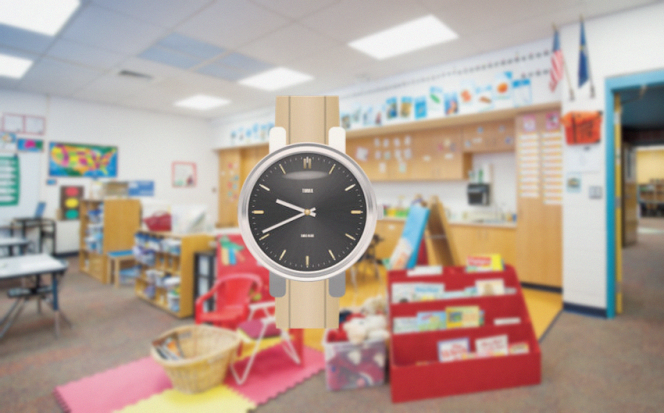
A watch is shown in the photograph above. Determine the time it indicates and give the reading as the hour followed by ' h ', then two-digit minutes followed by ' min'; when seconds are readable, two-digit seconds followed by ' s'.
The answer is 9 h 41 min
